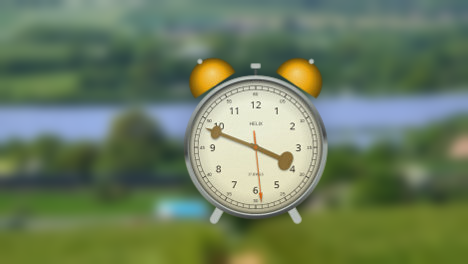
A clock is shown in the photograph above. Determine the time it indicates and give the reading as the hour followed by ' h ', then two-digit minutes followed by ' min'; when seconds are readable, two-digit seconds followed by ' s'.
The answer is 3 h 48 min 29 s
